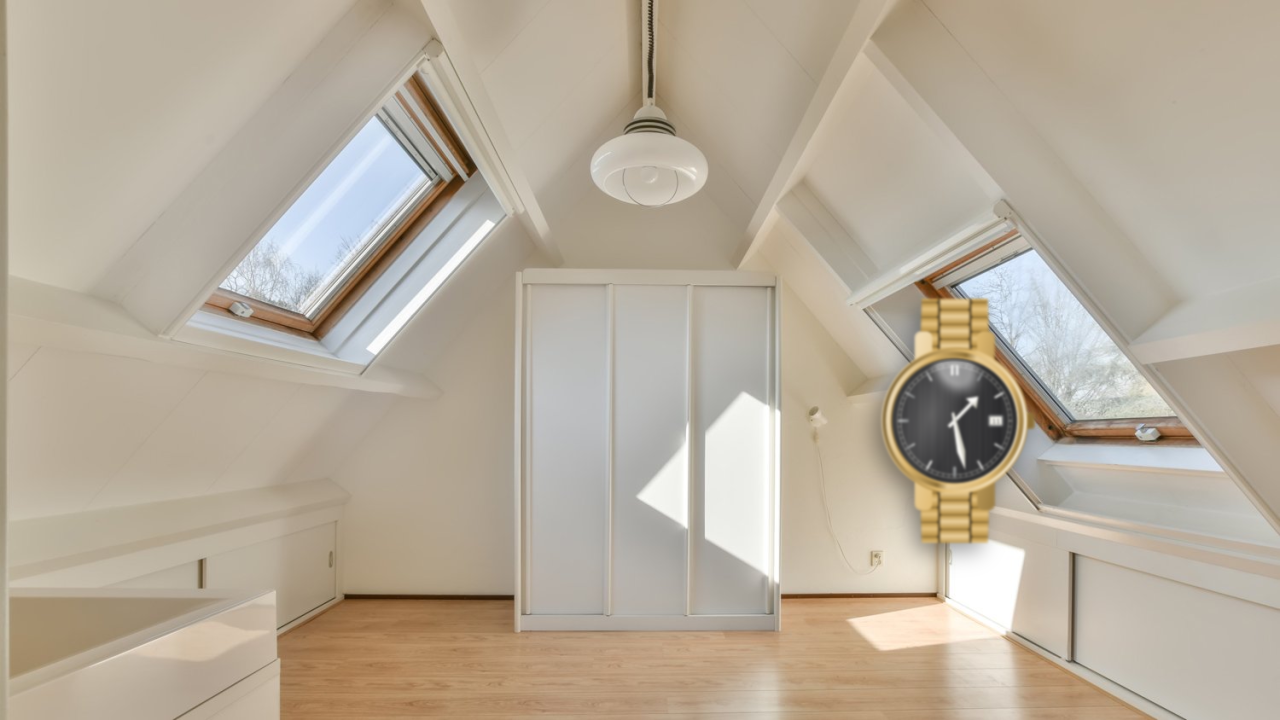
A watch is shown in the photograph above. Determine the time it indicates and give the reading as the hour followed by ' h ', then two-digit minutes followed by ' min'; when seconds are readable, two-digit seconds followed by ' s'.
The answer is 1 h 28 min
